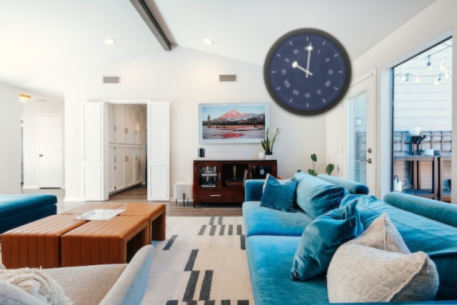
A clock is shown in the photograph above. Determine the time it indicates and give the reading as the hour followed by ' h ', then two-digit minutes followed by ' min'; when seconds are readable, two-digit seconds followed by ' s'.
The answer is 10 h 01 min
